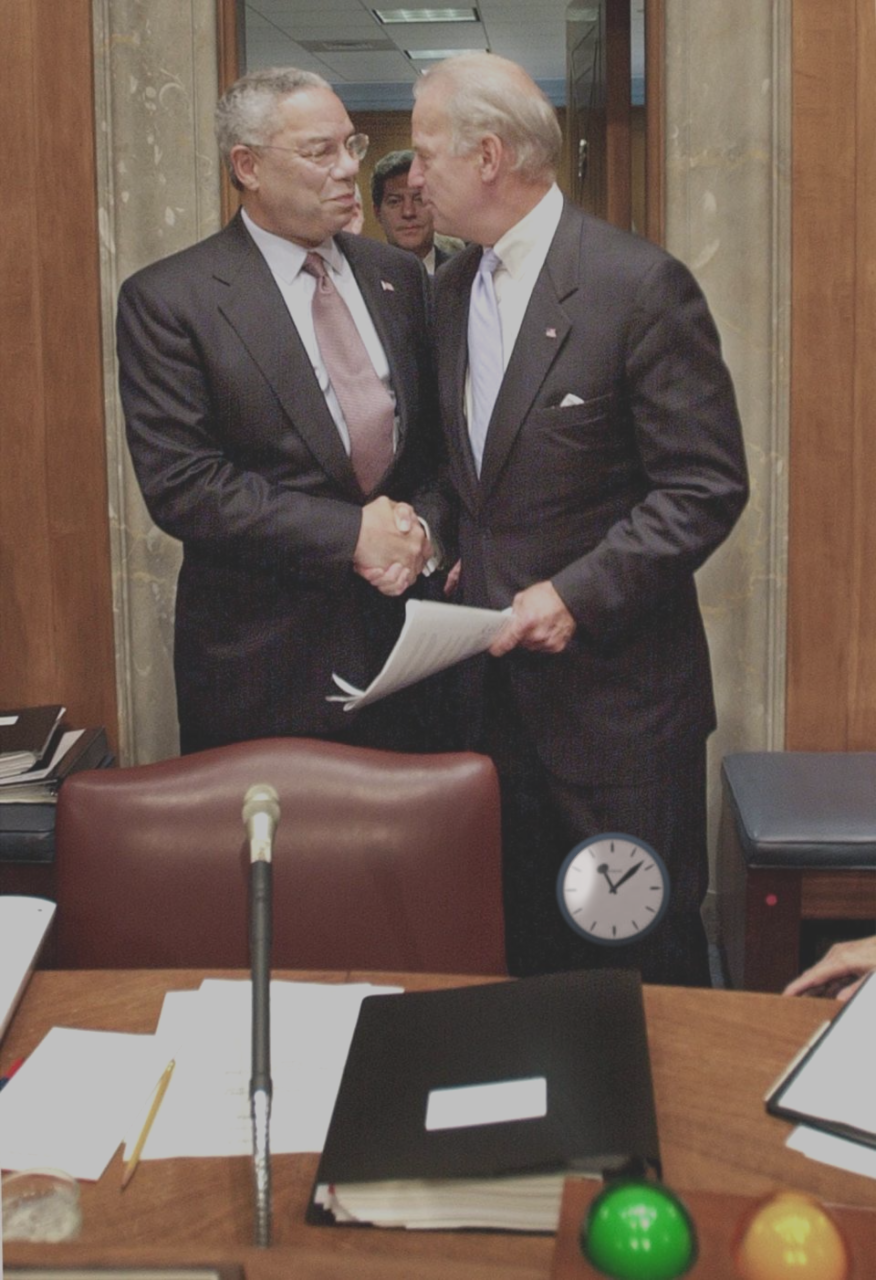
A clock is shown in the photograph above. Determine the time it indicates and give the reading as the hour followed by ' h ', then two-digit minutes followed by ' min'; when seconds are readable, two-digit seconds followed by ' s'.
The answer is 11 h 08 min
